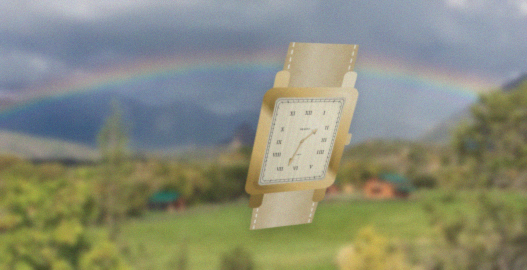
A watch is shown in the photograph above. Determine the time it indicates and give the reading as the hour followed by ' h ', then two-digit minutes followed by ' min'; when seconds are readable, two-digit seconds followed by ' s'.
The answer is 1 h 33 min
